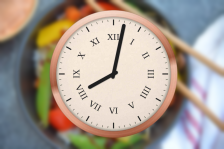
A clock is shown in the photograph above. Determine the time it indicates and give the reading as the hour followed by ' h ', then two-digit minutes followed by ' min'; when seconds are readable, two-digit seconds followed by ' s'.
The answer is 8 h 02 min
